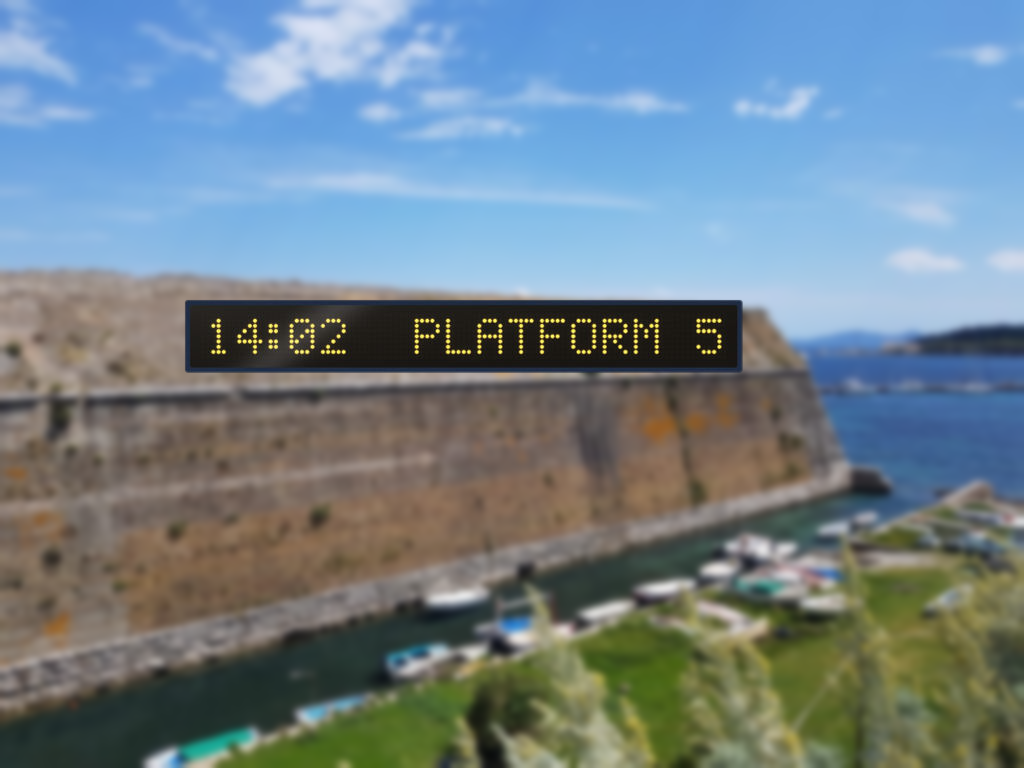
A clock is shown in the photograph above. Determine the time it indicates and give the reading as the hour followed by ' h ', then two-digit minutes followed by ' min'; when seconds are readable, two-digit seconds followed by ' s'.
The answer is 14 h 02 min
